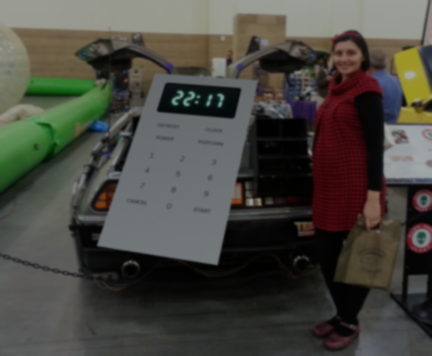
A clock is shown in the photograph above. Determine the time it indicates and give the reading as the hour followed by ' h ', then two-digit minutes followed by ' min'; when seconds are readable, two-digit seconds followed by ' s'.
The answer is 22 h 17 min
